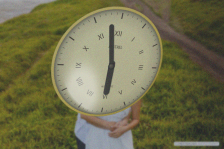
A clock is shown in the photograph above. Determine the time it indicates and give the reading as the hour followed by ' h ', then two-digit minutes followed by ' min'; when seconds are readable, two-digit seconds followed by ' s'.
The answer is 5 h 58 min
